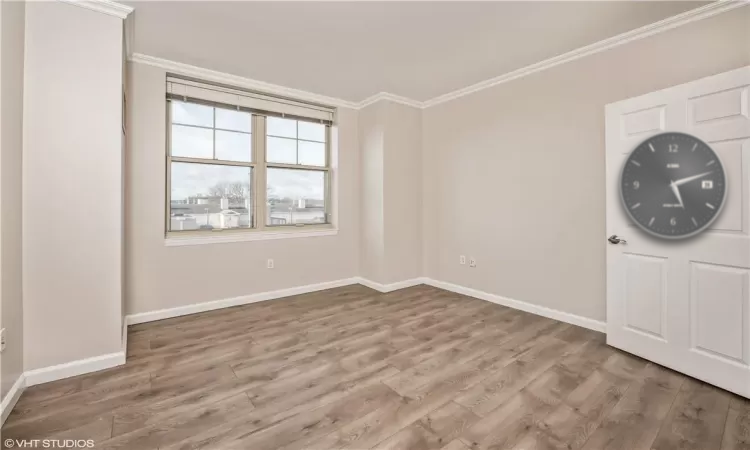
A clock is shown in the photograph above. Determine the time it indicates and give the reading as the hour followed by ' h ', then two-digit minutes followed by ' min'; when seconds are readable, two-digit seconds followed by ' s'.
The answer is 5 h 12 min
